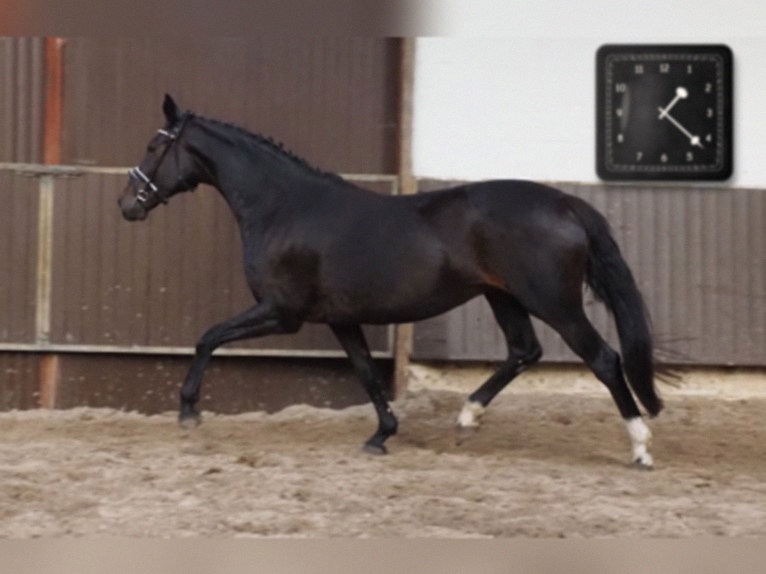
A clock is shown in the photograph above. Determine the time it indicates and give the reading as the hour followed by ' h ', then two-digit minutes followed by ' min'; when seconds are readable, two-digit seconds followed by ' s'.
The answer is 1 h 22 min
